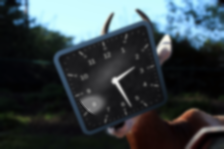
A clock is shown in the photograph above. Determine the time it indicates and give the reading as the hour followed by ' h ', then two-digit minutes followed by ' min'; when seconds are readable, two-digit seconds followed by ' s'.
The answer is 2 h 28 min
